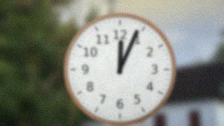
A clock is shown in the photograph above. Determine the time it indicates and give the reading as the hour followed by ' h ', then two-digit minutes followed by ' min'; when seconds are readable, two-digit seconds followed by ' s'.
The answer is 12 h 04 min
